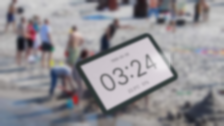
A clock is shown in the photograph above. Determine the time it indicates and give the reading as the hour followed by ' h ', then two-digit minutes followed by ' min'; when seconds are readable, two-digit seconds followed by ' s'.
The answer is 3 h 24 min
